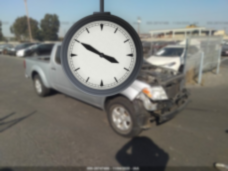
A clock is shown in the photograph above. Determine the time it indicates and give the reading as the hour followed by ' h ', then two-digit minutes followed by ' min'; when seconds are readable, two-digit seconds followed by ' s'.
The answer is 3 h 50 min
